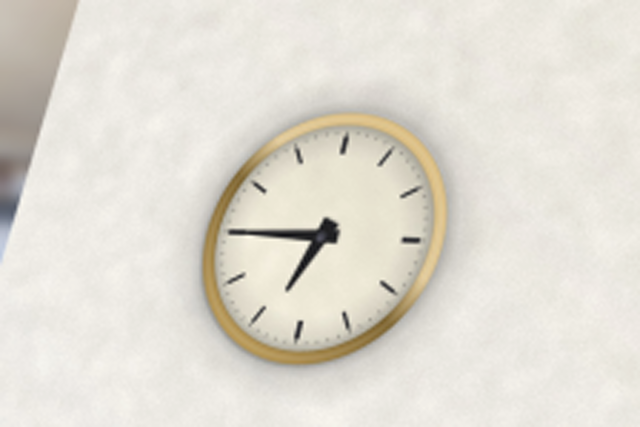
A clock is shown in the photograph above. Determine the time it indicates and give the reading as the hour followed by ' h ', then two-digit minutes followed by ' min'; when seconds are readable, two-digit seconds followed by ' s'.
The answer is 6 h 45 min
